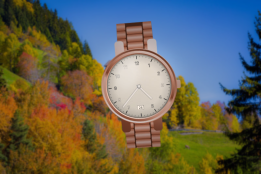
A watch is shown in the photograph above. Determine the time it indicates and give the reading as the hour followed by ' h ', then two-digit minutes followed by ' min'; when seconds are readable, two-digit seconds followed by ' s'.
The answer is 4 h 37 min
